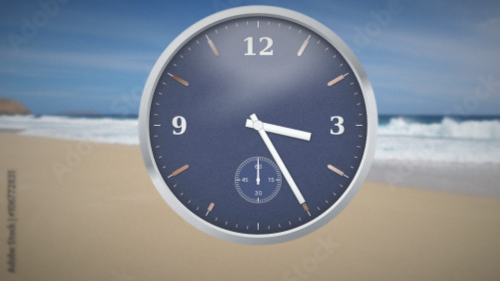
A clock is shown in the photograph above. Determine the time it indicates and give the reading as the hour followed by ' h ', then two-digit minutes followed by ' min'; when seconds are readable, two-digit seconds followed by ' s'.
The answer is 3 h 25 min
